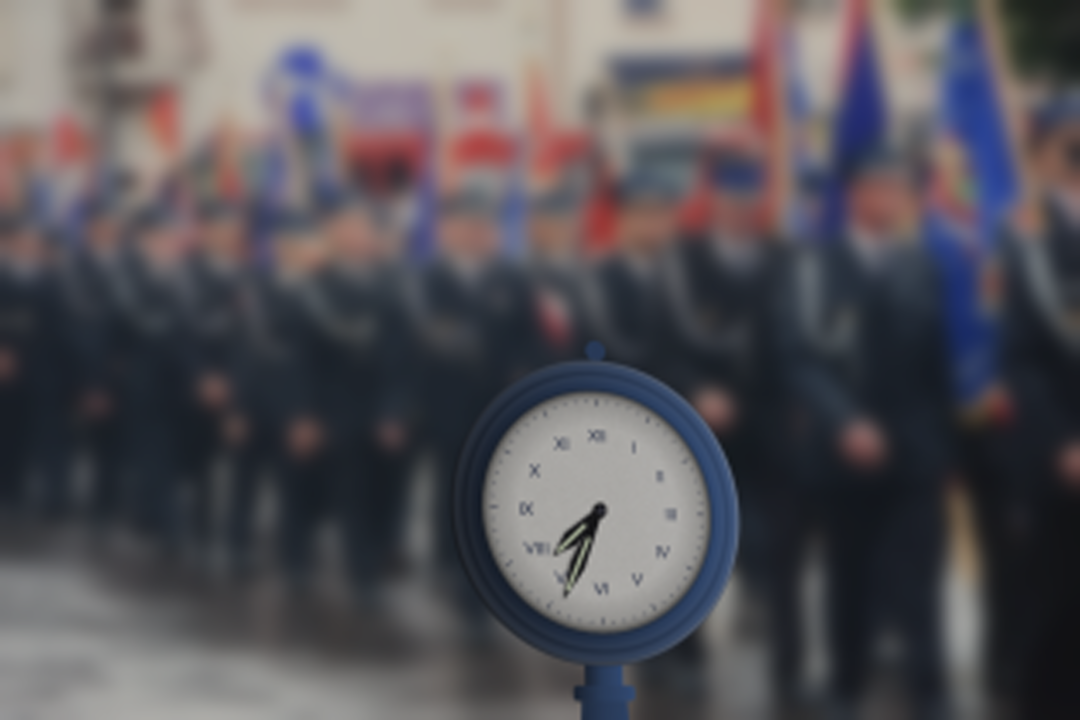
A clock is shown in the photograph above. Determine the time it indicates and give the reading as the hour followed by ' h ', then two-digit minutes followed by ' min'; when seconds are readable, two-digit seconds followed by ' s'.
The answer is 7 h 34 min
